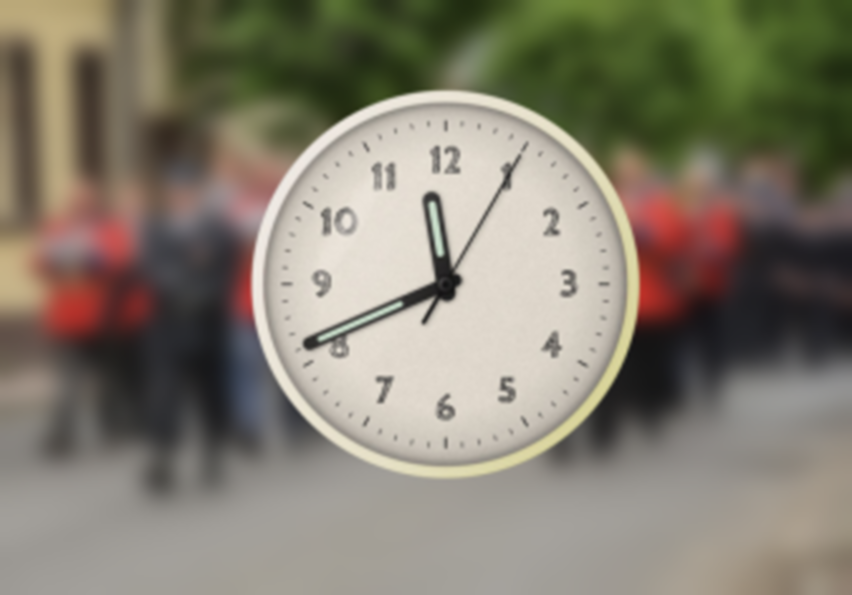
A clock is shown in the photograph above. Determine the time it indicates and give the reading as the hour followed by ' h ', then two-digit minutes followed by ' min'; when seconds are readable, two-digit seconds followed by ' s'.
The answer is 11 h 41 min 05 s
